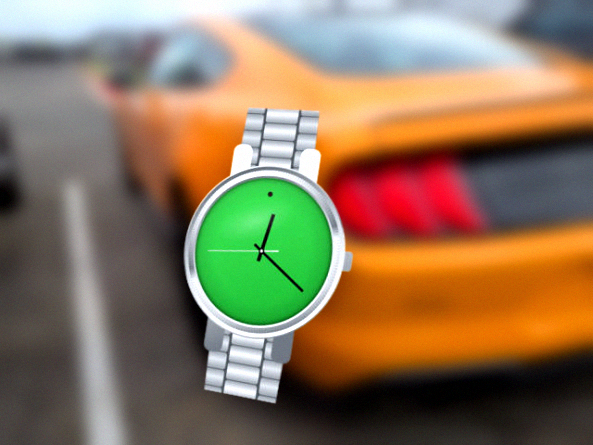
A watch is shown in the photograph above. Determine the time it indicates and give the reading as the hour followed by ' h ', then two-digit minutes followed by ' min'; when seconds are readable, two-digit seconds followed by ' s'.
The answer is 12 h 20 min 44 s
